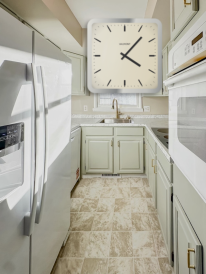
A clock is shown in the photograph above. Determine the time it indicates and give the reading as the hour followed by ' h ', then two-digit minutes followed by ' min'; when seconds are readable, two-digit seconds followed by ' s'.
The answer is 4 h 07 min
